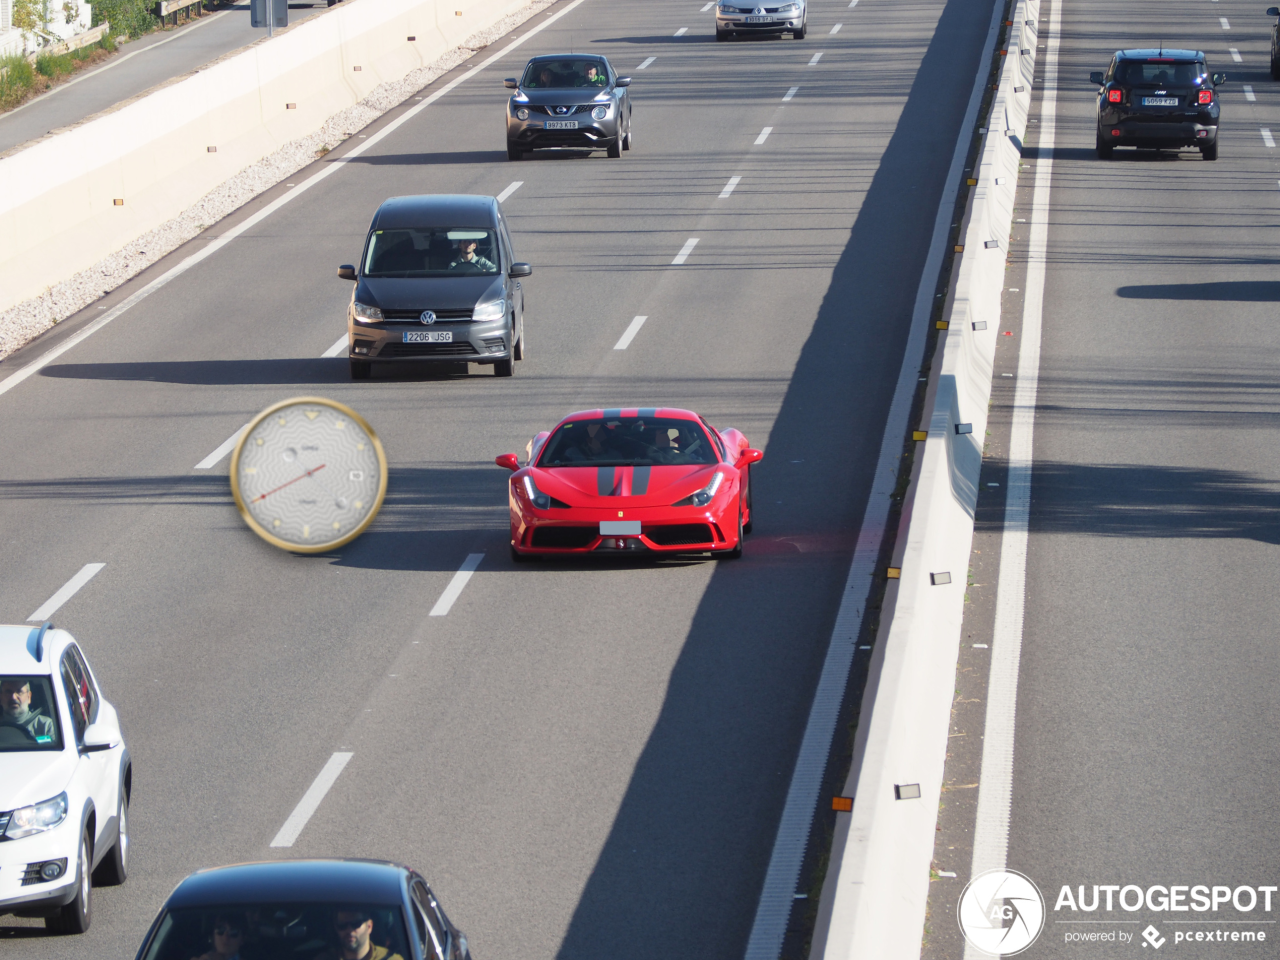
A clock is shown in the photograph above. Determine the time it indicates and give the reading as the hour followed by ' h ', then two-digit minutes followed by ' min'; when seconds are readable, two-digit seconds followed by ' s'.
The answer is 10 h 21 min 40 s
